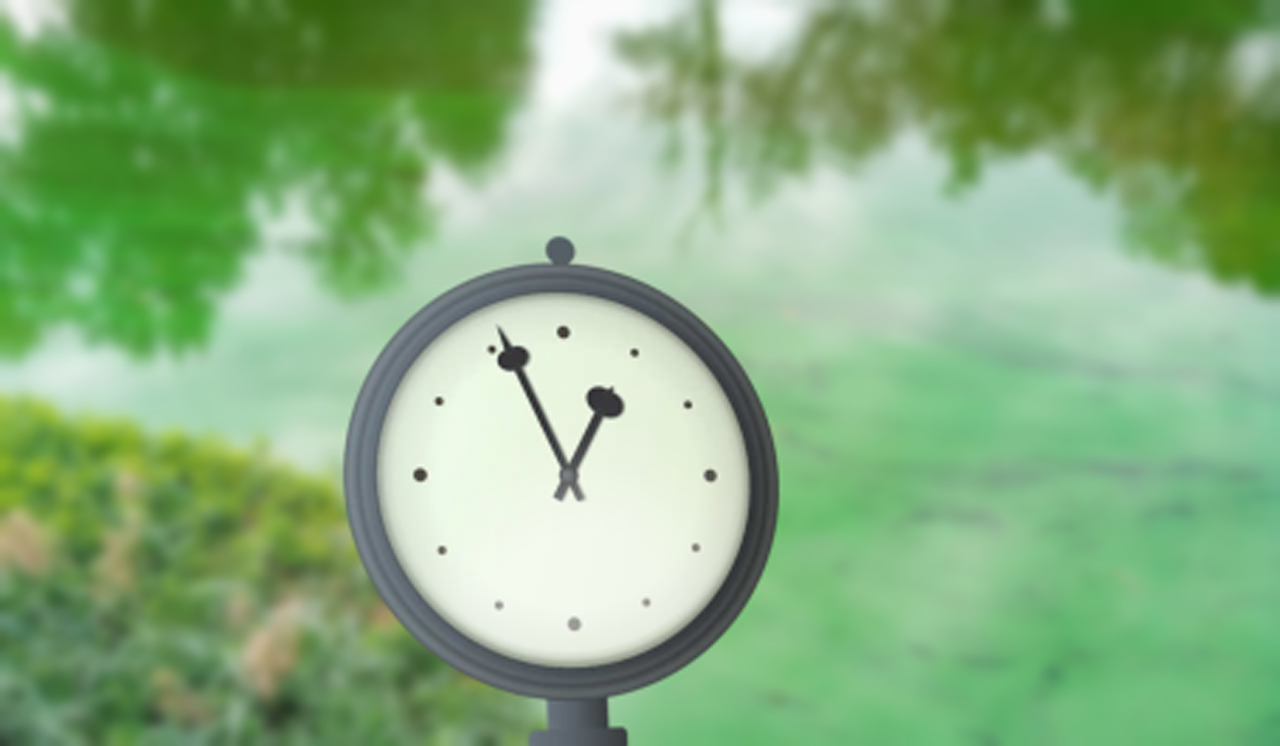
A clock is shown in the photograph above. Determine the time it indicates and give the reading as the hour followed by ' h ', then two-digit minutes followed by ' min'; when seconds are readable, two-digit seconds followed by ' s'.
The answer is 12 h 56 min
